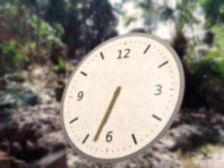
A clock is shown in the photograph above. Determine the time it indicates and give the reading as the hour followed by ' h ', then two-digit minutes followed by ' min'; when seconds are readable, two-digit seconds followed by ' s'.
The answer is 6 h 33 min
